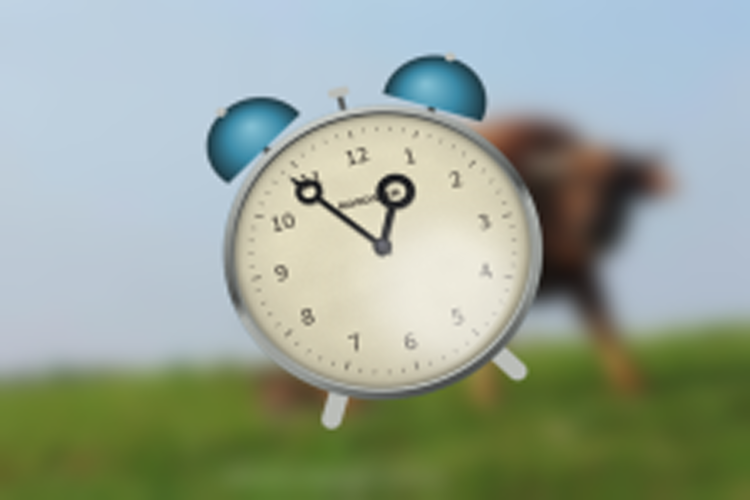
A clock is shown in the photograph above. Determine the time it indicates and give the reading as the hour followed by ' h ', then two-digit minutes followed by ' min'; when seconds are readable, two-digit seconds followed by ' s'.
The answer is 12 h 54 min
